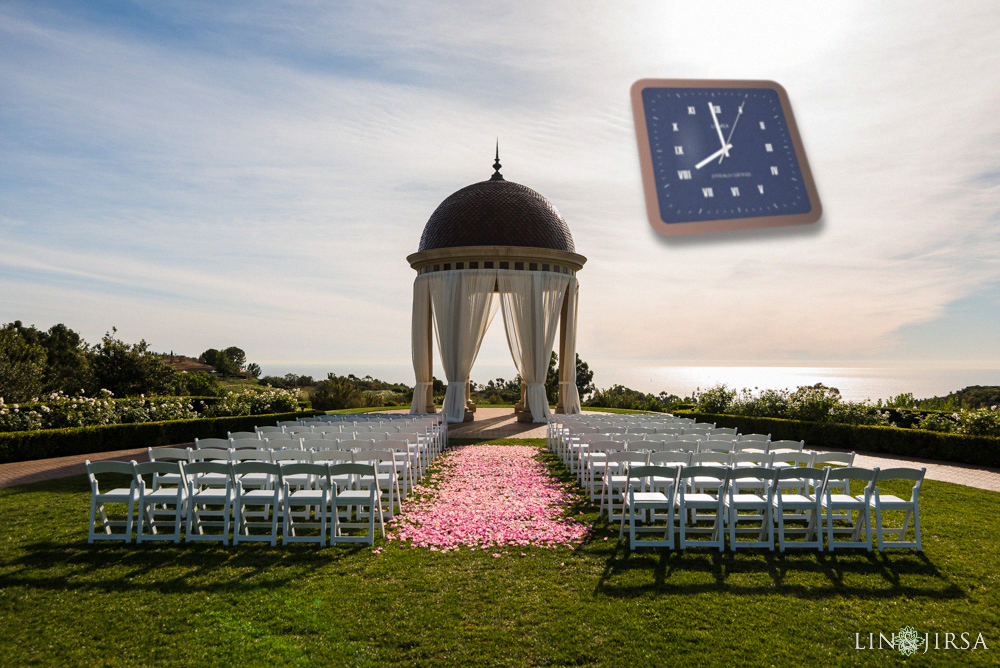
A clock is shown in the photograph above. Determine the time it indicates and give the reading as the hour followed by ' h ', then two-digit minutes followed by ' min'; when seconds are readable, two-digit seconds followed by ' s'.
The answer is 7 h 59 min 05 s
